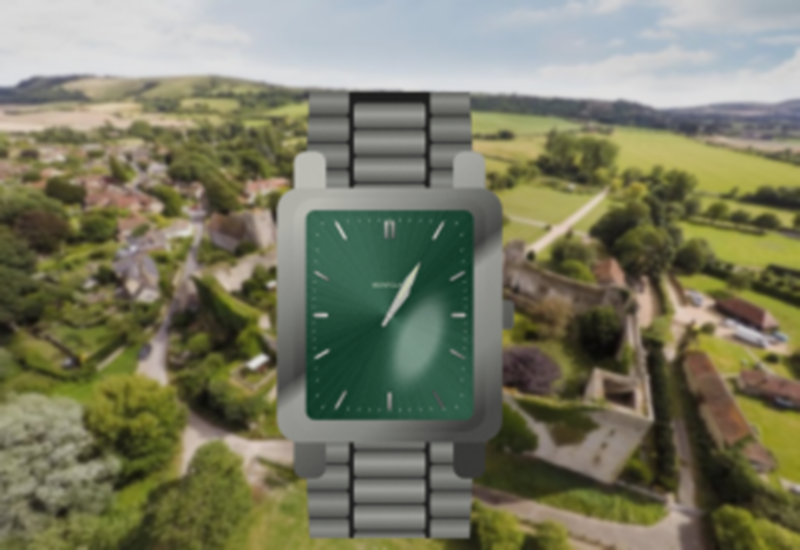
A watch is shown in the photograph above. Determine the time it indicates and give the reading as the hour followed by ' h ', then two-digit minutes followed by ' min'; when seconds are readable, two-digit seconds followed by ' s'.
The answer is 1 h 05 min
